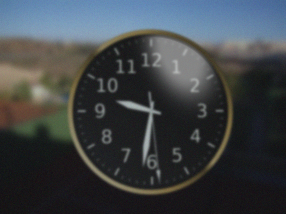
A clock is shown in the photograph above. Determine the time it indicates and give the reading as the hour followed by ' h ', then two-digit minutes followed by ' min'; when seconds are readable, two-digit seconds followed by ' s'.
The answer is 9 h 31 min 29 s
